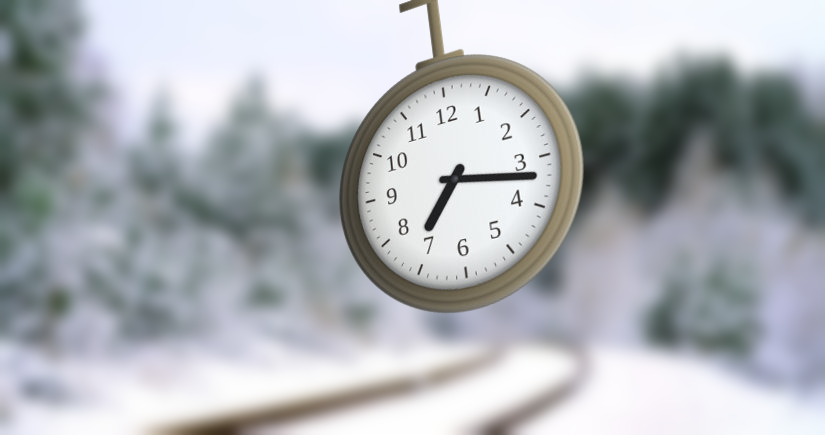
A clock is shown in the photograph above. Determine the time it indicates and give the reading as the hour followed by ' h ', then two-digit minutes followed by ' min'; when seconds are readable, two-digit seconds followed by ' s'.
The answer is 7 h 17 min
